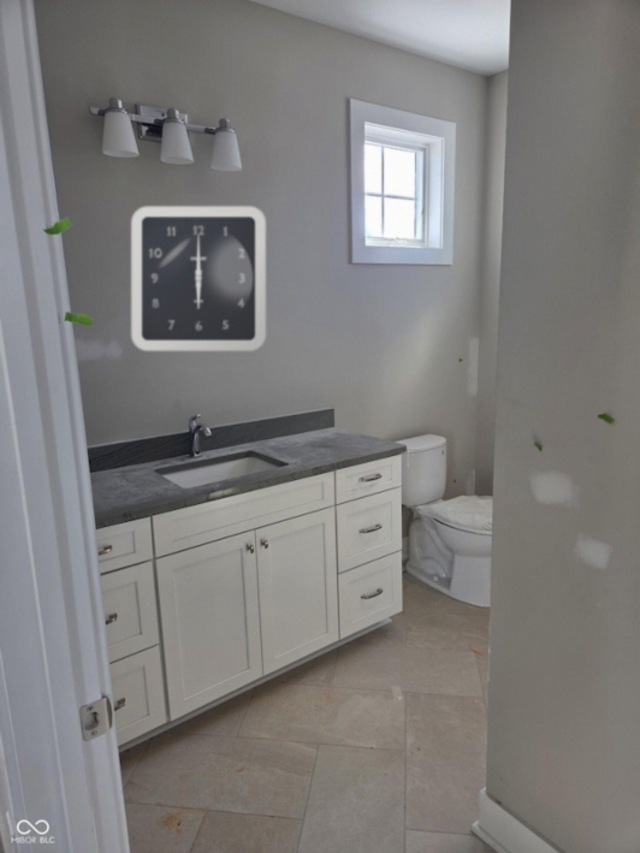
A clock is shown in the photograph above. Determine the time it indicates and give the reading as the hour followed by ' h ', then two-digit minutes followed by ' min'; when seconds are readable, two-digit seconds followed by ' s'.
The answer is 6 h 00 min
